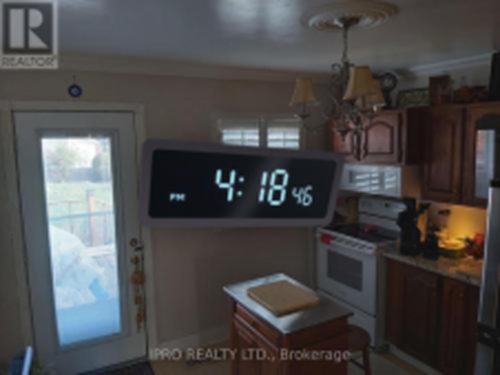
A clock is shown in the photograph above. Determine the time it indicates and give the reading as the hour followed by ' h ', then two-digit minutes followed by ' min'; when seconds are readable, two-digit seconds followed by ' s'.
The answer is 4 h 18 min 46 s
